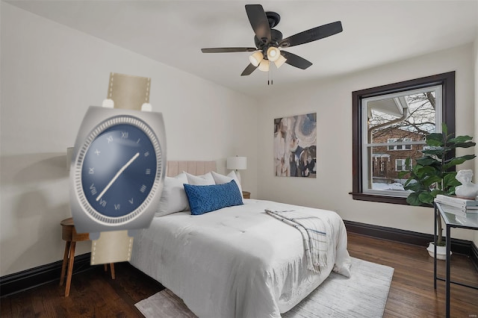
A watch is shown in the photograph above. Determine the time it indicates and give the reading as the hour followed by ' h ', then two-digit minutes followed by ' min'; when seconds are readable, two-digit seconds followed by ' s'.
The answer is 1 h 37 min
